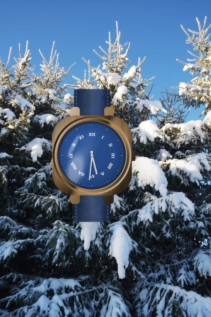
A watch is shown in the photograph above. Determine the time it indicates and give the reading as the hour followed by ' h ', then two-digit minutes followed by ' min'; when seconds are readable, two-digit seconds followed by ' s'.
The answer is 5 h 31 min
